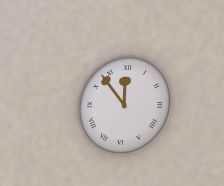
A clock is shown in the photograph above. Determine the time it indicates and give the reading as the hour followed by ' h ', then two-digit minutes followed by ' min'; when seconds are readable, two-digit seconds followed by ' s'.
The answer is 11 h 53 min
